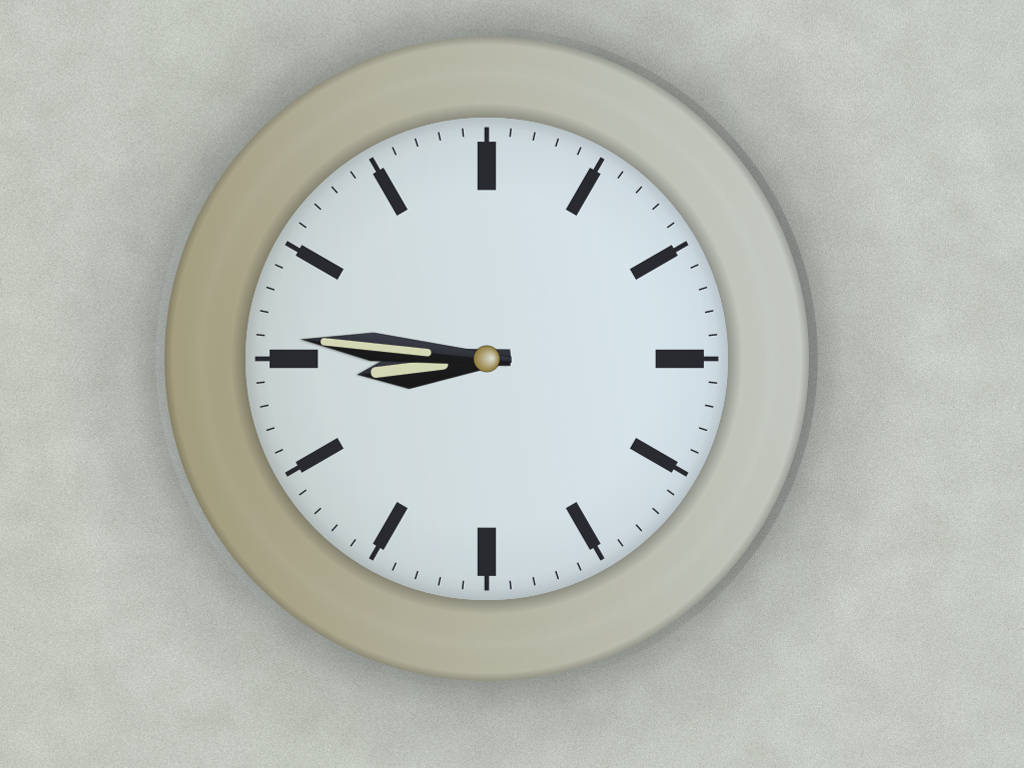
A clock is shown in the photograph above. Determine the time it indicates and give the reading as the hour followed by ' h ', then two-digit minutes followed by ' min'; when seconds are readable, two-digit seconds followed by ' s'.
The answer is 8 h 46 min
